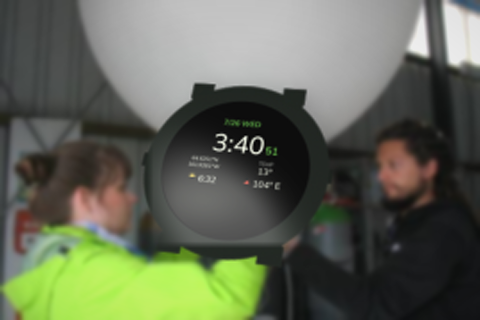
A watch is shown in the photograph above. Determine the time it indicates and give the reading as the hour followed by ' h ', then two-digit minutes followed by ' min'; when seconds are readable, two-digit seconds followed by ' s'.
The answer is 3 h 40 min
